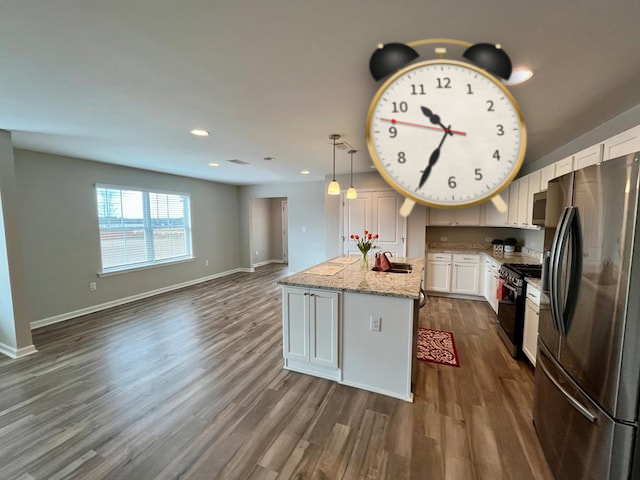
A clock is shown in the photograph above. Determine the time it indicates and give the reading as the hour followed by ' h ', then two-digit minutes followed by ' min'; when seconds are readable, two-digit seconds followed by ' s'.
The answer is 10 h 34 min 47 s
